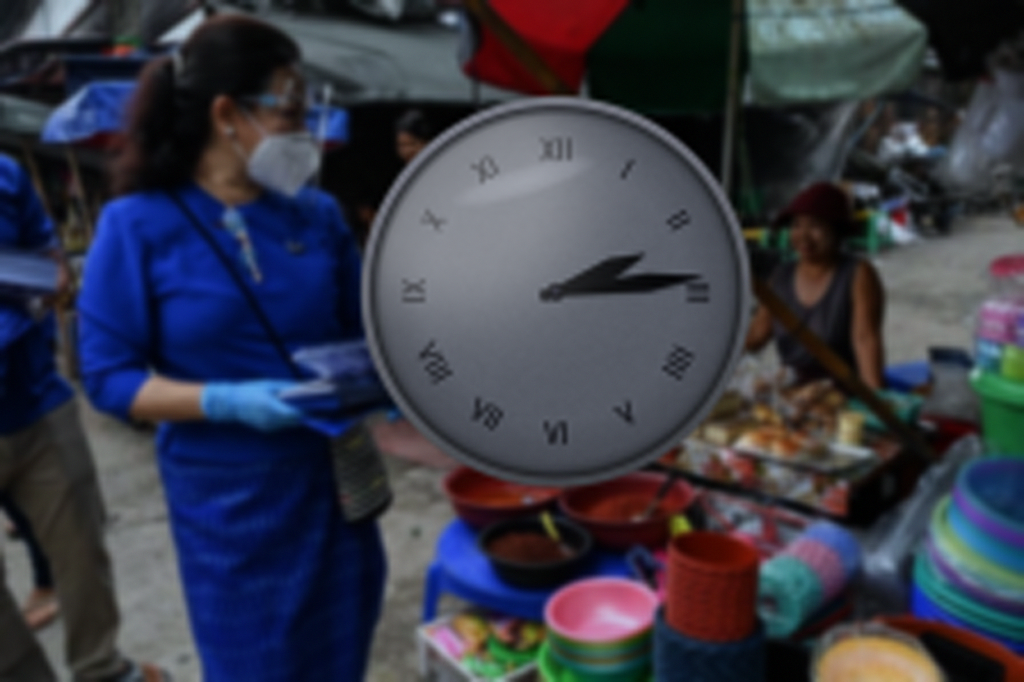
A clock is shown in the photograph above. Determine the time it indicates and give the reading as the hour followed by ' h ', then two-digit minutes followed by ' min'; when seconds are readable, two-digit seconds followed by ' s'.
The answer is 2 h 14 min
